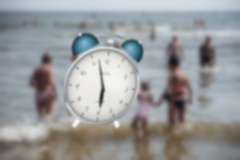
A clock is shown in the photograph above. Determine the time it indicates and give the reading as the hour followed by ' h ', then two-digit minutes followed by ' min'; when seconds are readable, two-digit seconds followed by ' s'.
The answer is 5 h 57 min
